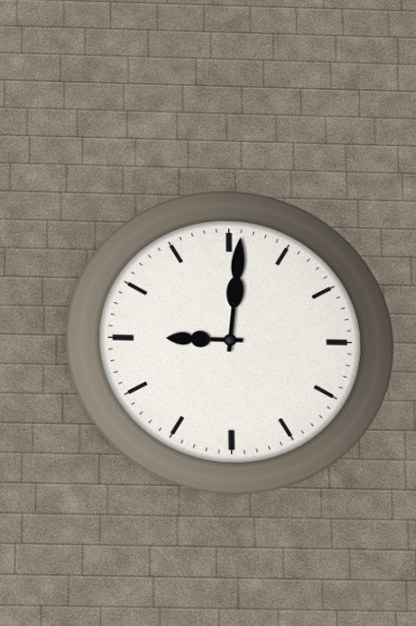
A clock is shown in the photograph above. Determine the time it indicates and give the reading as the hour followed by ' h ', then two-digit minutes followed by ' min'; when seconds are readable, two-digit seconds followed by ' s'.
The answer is 9 h 01 min
